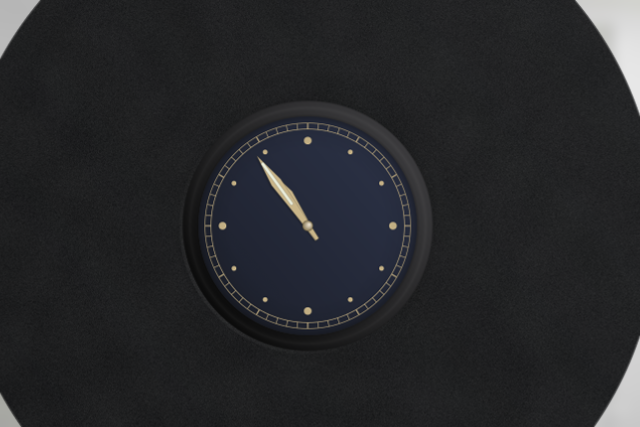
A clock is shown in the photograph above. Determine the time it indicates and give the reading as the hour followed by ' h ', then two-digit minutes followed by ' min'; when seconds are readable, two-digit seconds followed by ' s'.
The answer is 10 h 54 min
